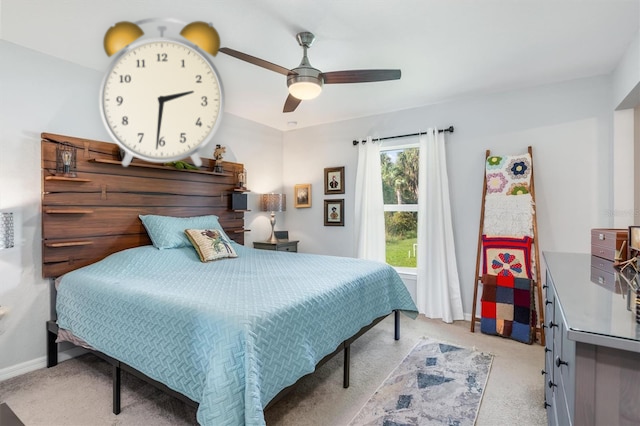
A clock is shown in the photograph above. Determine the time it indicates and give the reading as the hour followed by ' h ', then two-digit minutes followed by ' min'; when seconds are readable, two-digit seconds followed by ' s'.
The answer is 2 h 31 min
